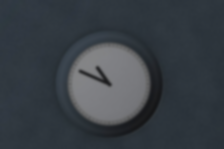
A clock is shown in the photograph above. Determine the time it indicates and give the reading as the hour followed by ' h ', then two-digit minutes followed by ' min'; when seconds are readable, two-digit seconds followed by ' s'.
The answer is 10 h 49 min
